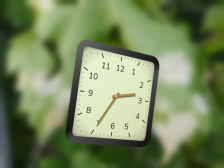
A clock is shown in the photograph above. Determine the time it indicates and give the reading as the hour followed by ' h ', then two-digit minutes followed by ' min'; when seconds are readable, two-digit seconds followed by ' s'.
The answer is 2 h 35 min
